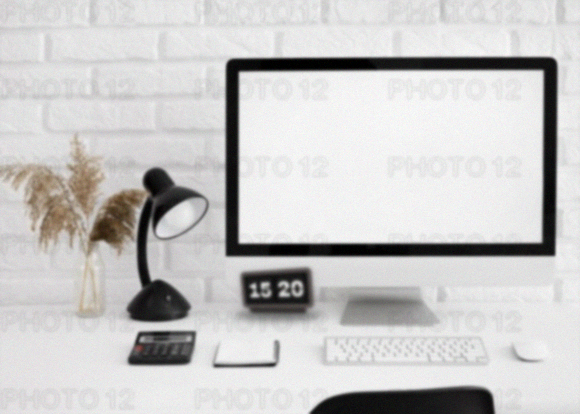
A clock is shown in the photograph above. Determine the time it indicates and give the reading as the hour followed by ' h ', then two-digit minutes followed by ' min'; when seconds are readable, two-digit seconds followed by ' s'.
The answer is 15 h 20 min
